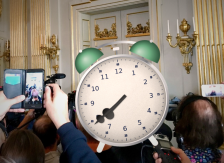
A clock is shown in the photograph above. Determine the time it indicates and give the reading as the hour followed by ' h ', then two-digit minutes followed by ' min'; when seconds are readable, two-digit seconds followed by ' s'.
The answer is 7 h 39 min
